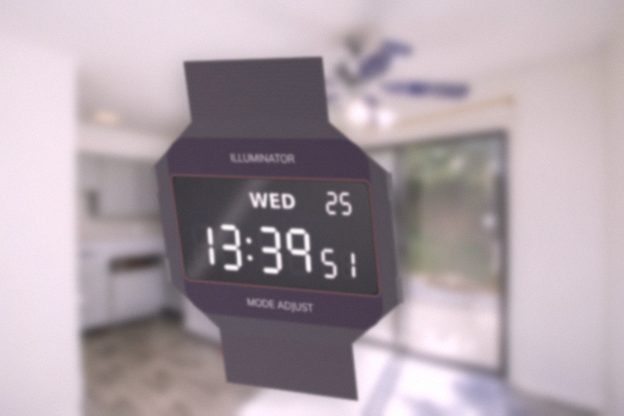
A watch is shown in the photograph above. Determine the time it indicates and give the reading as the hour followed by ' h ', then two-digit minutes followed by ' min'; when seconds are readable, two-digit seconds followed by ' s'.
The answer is 13 h 39 min 51 s
